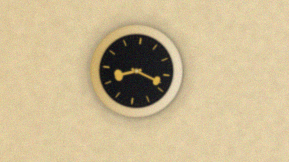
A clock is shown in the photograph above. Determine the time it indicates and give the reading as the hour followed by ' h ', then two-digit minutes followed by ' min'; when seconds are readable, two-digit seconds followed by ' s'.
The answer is 8 h 18 min
